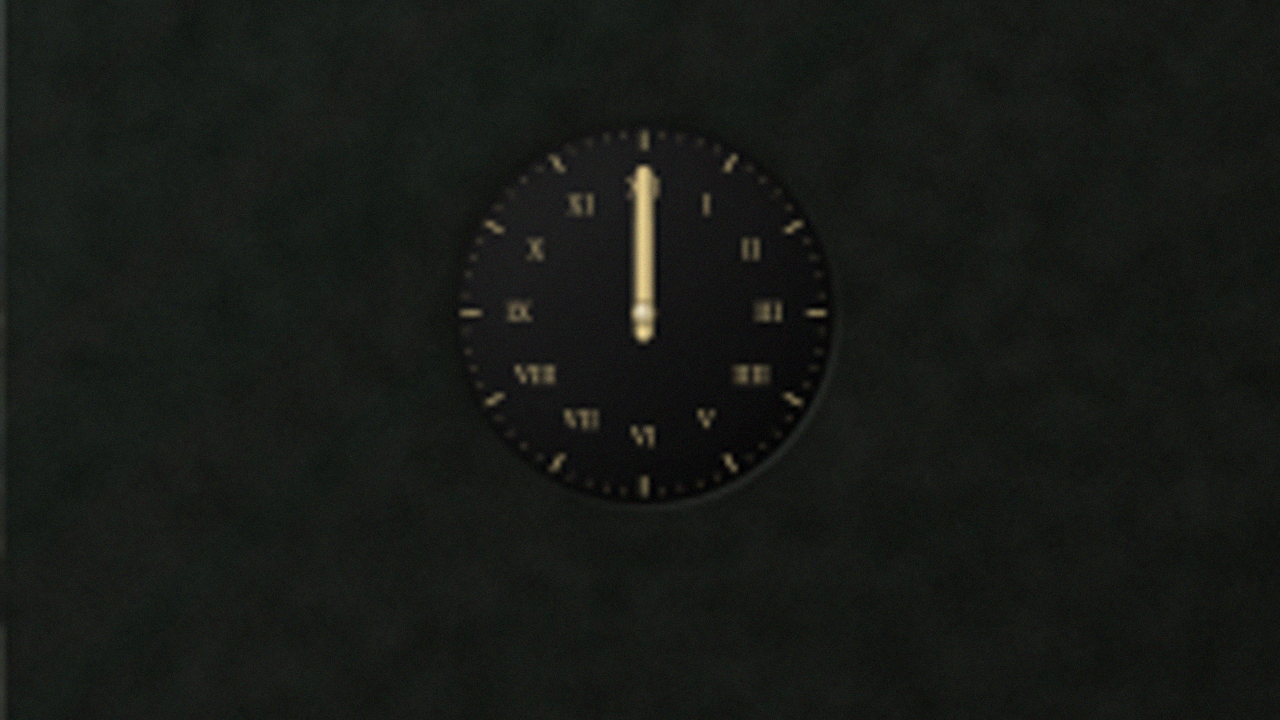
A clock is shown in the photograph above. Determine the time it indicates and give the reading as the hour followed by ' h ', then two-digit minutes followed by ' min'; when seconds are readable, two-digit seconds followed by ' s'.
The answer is 12 h 00 min
